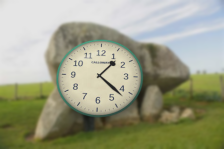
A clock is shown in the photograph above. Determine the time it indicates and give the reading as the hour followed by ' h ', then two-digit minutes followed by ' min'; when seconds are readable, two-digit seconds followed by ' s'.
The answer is 1 h 22 min
